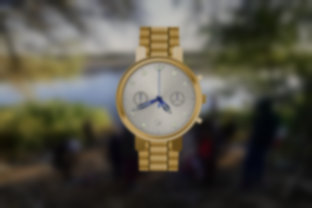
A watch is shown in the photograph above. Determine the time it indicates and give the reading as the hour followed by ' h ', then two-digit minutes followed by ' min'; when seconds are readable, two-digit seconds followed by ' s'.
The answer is 4 h 41 min
